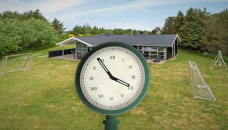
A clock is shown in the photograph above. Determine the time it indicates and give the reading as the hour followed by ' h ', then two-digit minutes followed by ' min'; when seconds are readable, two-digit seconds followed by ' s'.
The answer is 3 h 54 min
